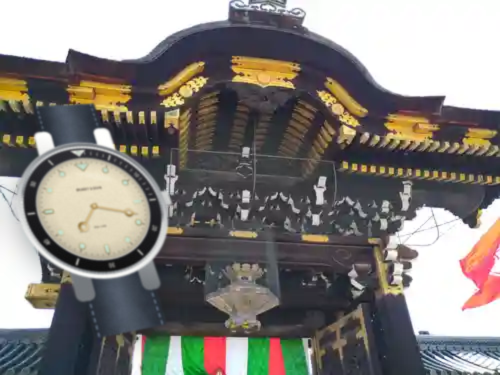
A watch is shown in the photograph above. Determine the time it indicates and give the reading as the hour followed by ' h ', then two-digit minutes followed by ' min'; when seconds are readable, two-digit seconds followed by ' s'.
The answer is 7 h 18 min
